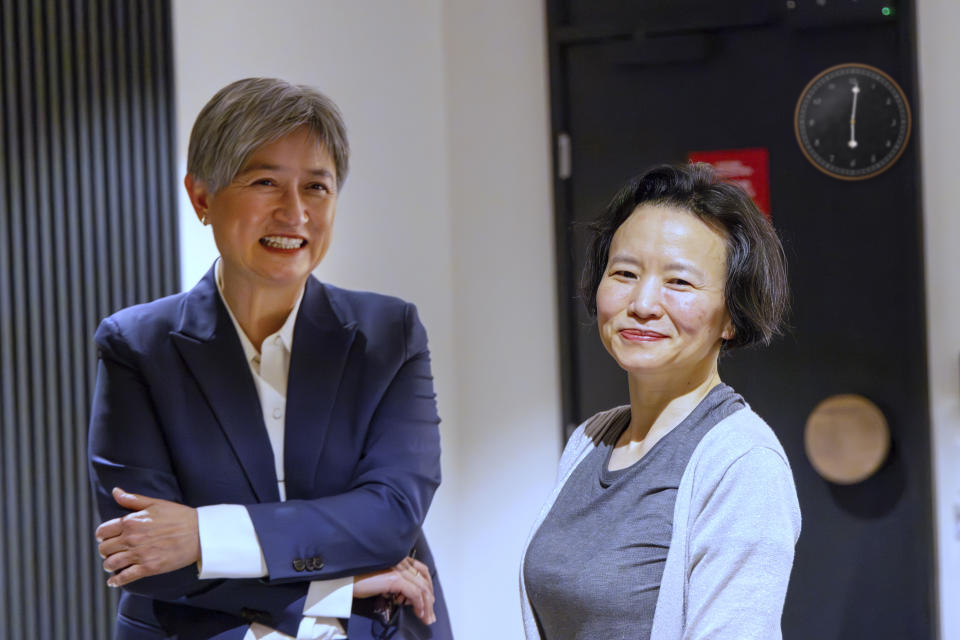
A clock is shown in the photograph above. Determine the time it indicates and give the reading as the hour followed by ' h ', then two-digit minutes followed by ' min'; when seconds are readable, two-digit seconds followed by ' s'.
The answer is 6 h 01 min
